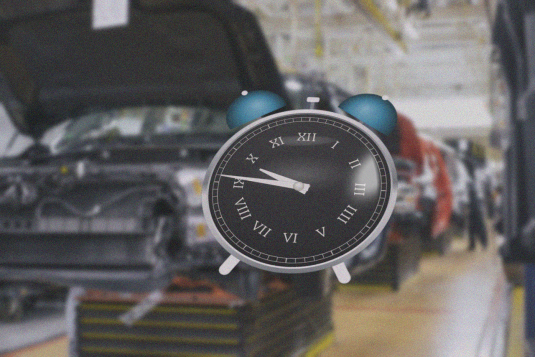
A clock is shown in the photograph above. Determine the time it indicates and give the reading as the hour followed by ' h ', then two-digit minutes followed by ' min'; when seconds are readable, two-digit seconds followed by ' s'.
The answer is 9 h 46 min
